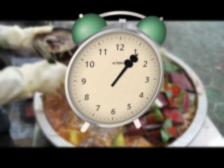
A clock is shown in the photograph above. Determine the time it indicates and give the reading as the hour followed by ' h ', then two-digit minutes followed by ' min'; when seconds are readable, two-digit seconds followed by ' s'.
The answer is 1 h 06 min
